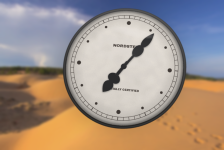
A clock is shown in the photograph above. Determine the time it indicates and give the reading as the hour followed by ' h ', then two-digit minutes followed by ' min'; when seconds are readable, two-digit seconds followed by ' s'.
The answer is 7 h 06 min
